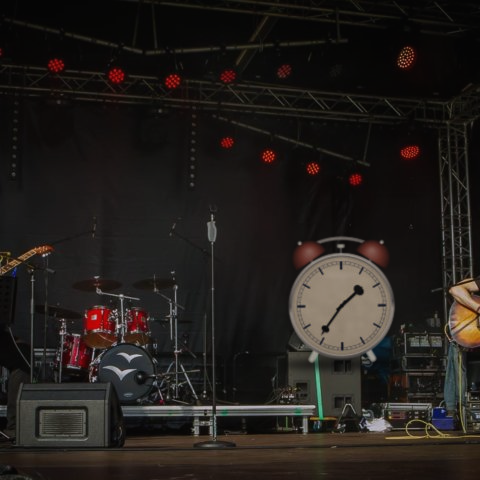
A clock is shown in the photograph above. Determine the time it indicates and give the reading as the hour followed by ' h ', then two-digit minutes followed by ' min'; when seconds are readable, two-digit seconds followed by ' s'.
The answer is 1 h 36 min
